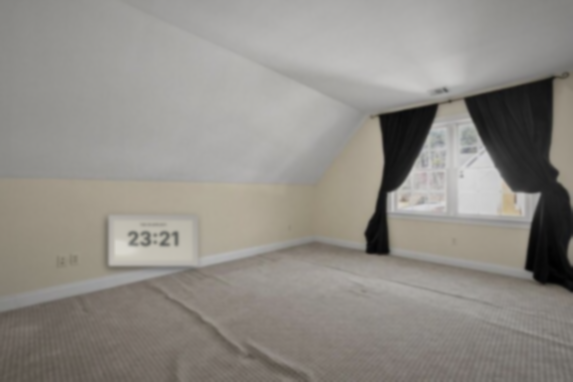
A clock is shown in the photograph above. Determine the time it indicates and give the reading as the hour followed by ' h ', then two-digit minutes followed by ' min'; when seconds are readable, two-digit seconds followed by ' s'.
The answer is 23 h 21 min
